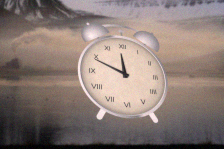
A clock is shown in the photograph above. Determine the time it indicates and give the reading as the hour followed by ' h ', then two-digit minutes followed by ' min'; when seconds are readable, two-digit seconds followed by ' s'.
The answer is 11 h 49 min
